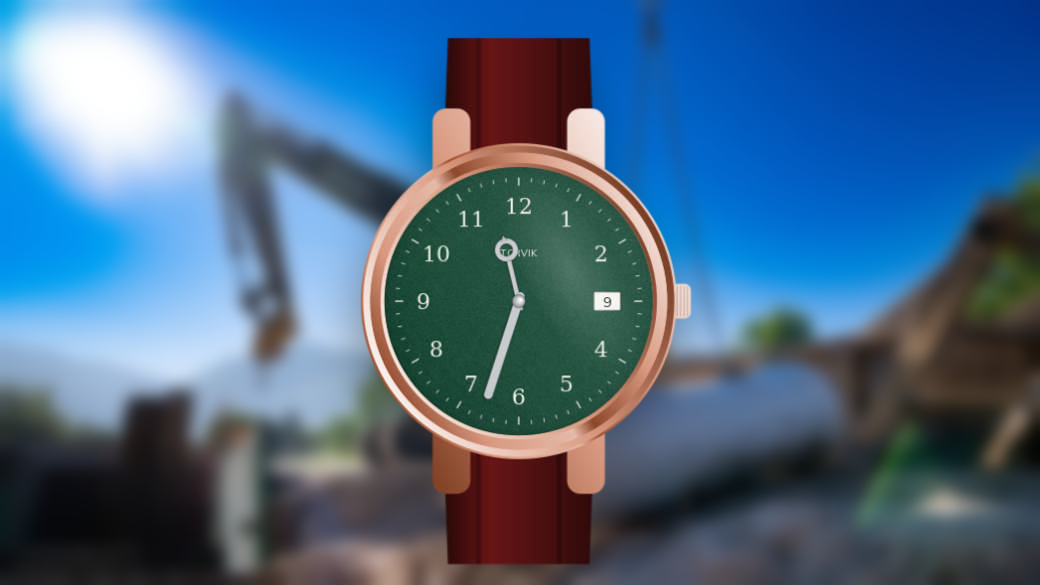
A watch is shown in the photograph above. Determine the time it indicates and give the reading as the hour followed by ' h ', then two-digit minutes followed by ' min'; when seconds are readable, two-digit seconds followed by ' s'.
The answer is 11 h 33 min
